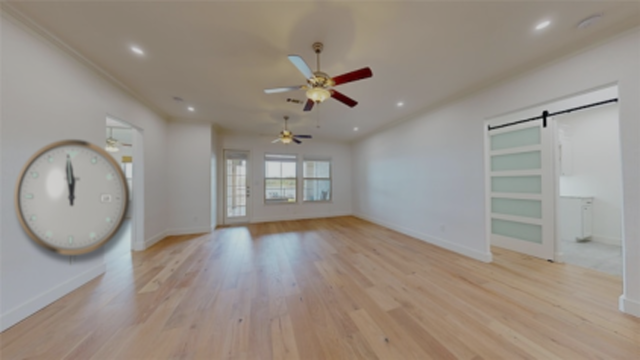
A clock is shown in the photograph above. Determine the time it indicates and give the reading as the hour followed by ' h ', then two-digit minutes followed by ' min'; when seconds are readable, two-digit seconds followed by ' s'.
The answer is 11 h 59 min
